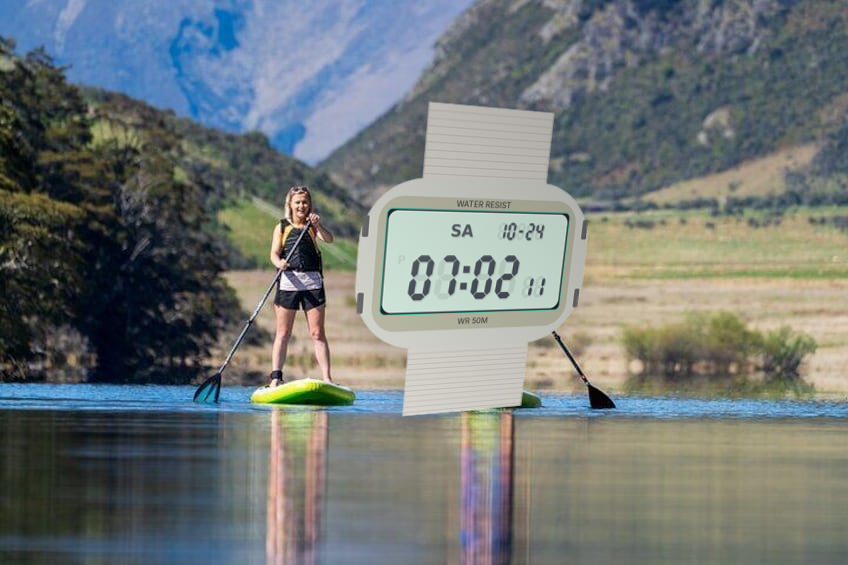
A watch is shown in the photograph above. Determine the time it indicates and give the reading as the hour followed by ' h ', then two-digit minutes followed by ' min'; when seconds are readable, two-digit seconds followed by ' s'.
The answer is 7 h 02 min 11 s
